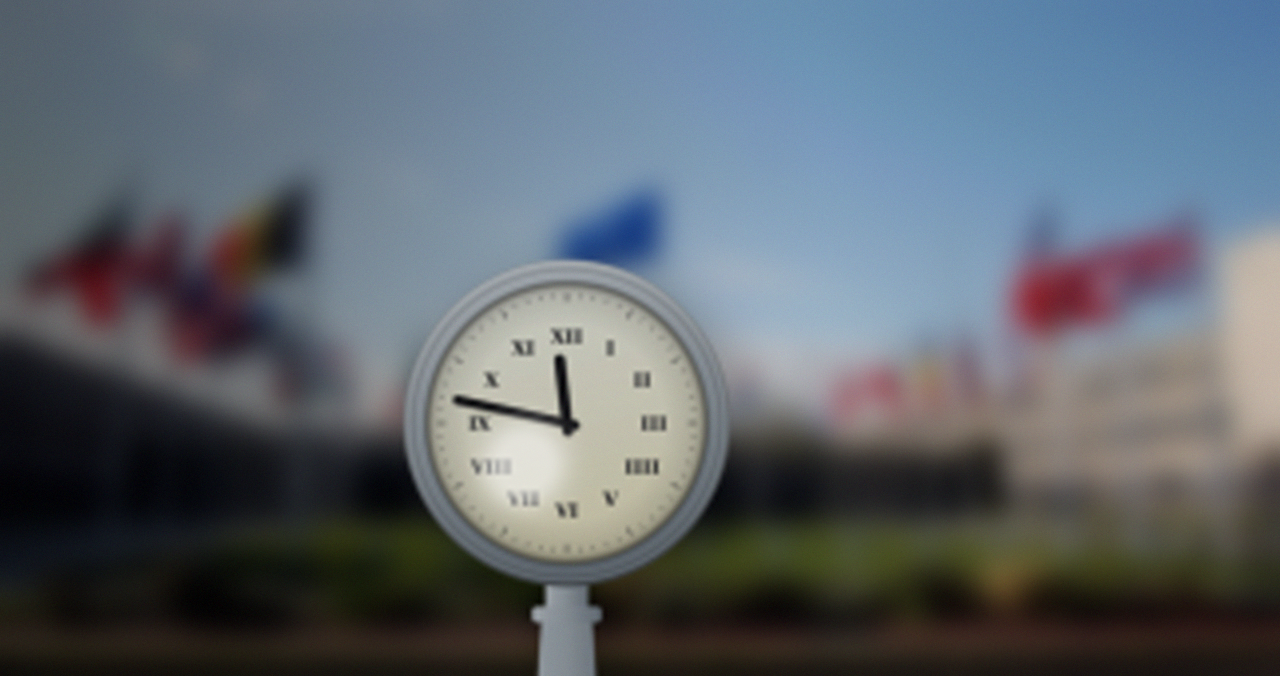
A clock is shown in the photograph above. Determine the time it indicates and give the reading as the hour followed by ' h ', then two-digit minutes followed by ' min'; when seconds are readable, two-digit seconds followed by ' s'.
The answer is 11 h 47 min
